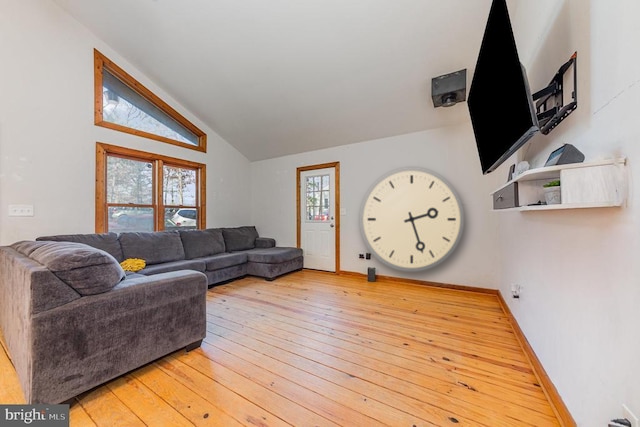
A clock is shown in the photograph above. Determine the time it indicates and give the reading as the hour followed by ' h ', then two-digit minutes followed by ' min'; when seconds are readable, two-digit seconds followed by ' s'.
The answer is 2 h 27 min
